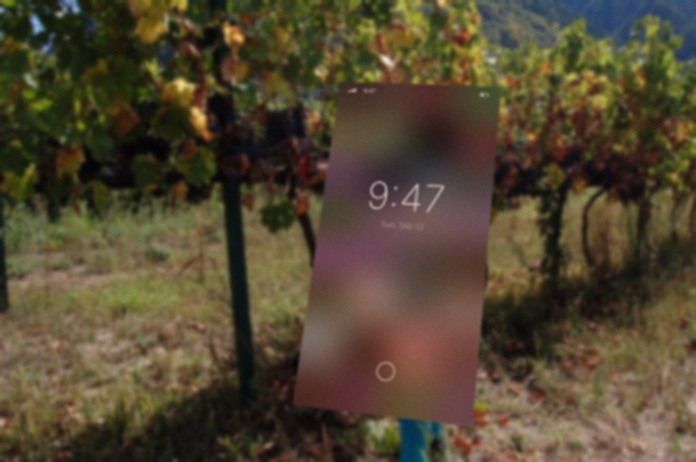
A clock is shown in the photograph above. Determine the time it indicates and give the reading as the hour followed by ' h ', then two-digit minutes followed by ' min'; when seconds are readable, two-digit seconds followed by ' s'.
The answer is 9 h 47 min
